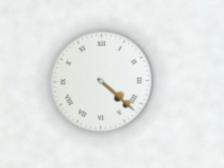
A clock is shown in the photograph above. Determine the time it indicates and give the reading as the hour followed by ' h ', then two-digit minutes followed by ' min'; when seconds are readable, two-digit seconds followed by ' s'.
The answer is 4 h 22 min
